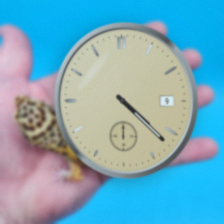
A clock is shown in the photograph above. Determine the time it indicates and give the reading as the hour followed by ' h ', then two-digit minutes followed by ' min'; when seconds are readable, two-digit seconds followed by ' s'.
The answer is 4 h 22 min
